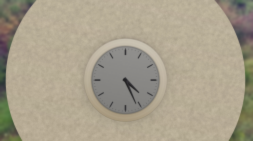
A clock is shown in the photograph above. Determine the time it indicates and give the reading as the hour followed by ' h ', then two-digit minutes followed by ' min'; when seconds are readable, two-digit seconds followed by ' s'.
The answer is 4 h 26 min
